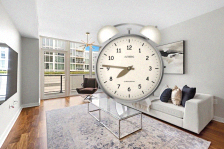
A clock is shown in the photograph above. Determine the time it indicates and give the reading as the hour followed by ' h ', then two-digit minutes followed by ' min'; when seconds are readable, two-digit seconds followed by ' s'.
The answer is 7 h 46 min
